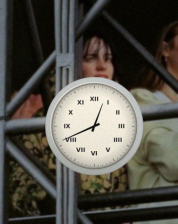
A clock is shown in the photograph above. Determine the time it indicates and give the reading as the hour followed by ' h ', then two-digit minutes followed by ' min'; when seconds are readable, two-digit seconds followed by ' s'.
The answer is 12 h 41 min
